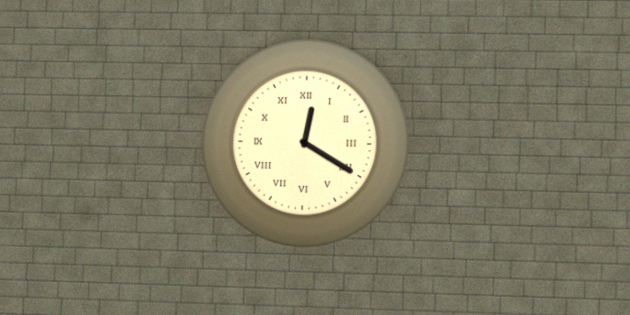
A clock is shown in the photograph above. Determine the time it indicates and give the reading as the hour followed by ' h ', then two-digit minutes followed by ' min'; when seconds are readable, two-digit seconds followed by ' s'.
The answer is 12 h 20 min
